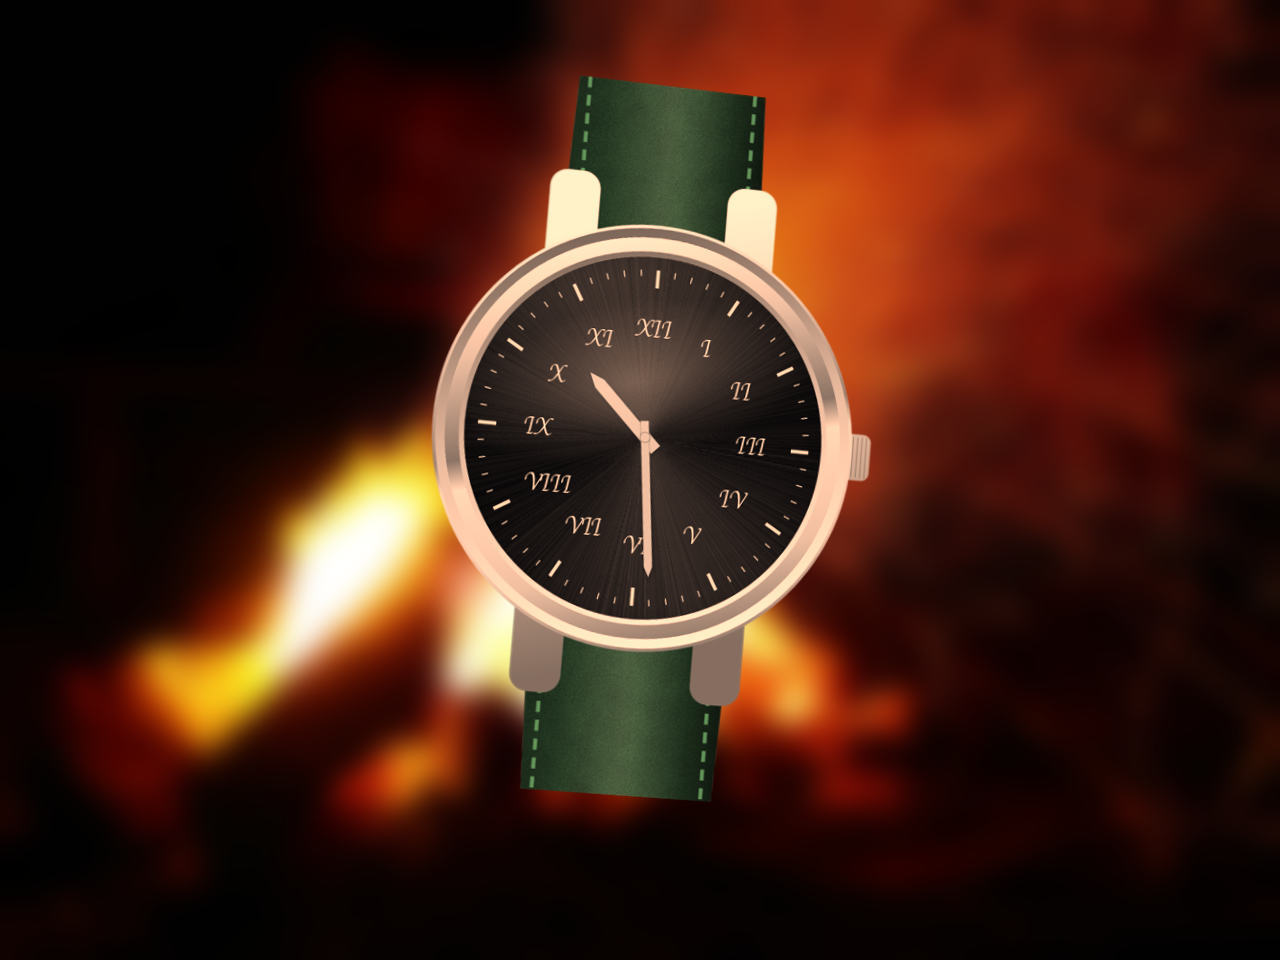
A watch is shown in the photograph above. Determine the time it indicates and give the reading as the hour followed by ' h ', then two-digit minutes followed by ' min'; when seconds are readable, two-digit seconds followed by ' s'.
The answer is 10 h 29 min
